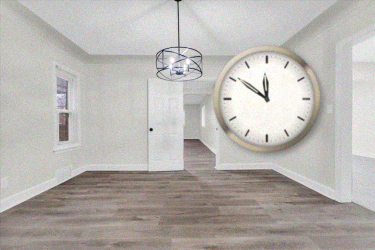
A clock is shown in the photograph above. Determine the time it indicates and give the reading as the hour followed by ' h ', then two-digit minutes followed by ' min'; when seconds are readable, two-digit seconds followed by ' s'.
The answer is 11 h 51 min
